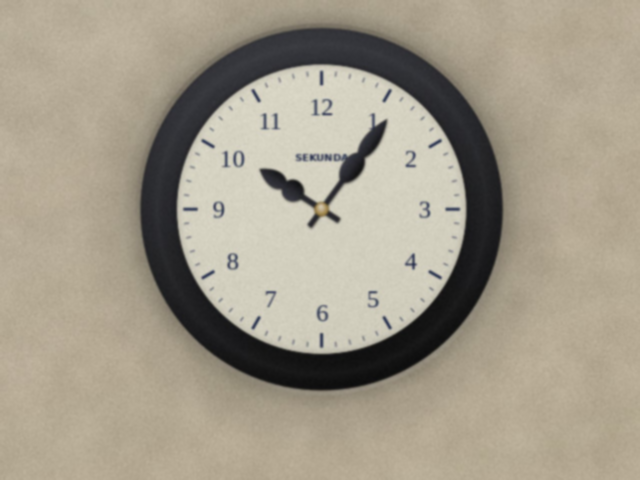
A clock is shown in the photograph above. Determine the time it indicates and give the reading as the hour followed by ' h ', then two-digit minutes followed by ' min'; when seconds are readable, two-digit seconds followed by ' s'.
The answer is 10 h 06 min
